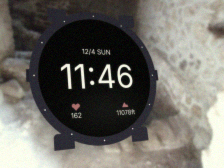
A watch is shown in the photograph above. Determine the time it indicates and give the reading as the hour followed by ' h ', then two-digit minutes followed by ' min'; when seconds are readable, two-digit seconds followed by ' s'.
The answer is 11 h 46 min
